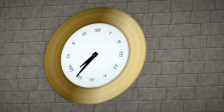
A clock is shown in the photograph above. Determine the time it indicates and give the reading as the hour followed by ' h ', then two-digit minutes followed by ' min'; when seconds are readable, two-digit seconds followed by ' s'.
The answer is 7 h 36 min
